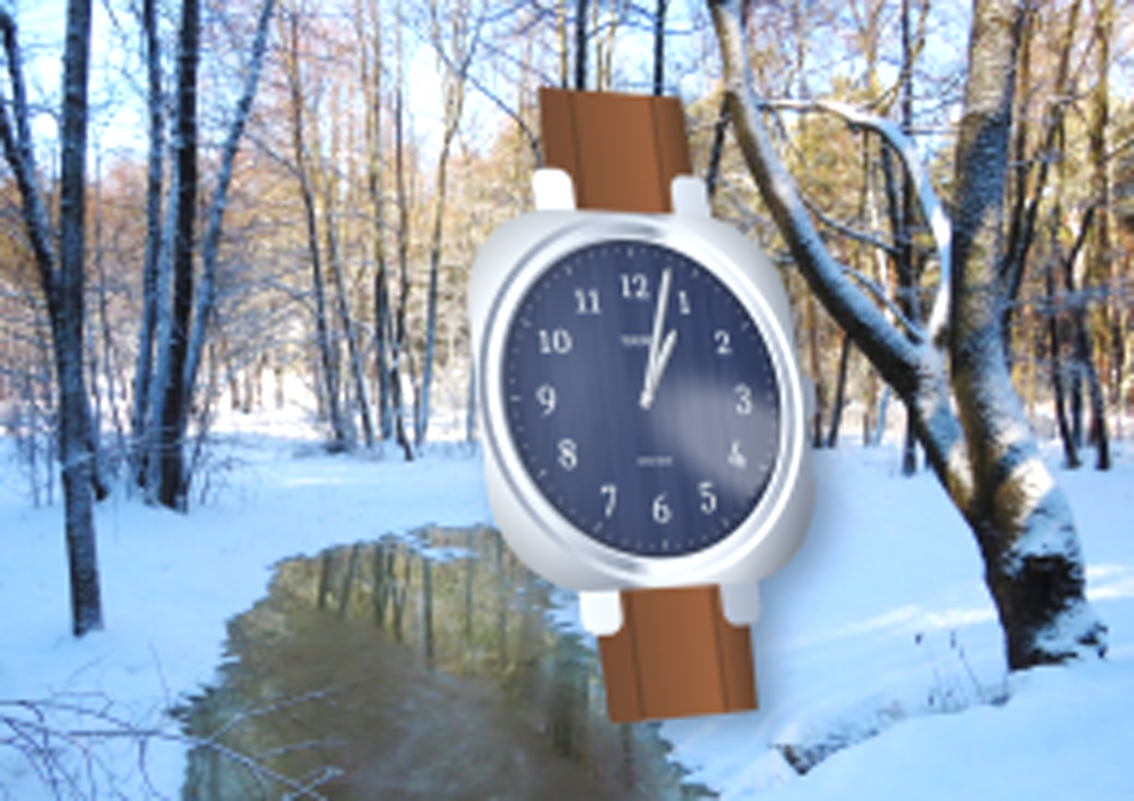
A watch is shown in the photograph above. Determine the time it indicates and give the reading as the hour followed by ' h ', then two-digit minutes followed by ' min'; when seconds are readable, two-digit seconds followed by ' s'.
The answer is 1 h 03 min
